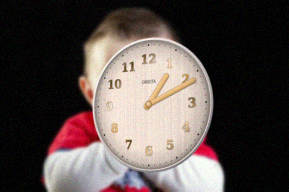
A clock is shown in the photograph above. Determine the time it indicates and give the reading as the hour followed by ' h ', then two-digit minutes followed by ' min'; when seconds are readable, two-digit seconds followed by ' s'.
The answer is 1 h 11 min
